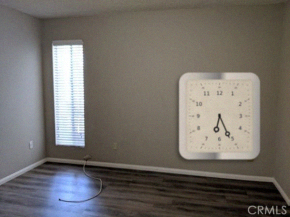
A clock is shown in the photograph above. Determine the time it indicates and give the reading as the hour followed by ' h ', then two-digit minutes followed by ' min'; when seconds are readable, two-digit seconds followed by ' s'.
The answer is 6 h 26 min
